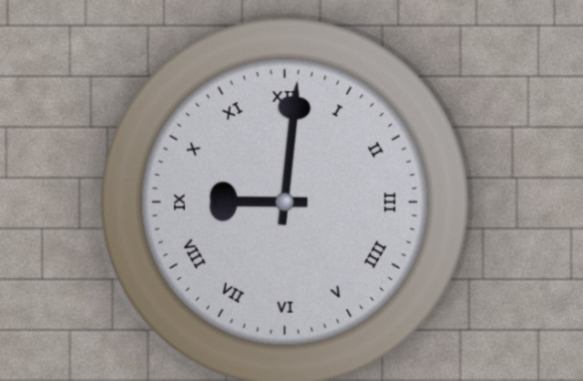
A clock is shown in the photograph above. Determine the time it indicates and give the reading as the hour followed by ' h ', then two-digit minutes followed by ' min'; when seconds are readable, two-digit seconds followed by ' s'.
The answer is 9 h 01 min
